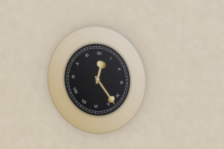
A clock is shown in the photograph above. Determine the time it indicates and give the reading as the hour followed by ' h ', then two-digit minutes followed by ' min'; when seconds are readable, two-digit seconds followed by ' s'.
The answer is 12 h 23 min
